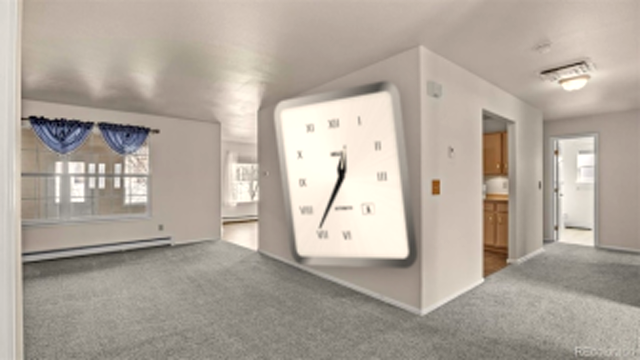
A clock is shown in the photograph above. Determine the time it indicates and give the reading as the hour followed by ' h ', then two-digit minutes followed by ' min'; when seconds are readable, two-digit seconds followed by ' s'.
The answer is 12 h 36 min
